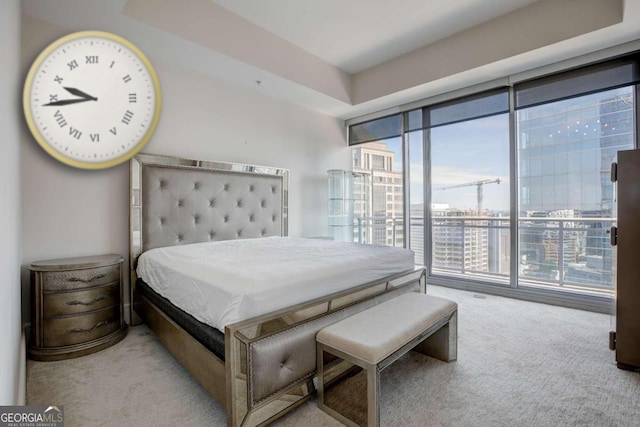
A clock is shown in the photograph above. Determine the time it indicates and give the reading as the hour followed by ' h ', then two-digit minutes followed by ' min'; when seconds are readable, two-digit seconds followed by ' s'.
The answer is 9 h 44 min
